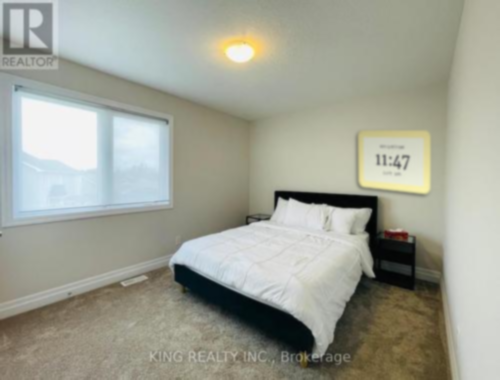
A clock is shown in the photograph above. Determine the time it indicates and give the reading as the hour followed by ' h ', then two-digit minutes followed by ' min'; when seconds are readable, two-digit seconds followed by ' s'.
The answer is 11 h 47 min
